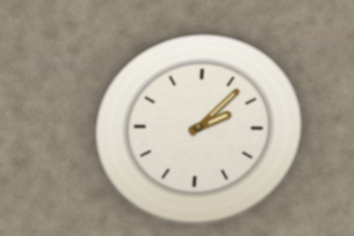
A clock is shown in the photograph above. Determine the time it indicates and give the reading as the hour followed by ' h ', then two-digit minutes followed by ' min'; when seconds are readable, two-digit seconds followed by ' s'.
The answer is 2 h 07 min
